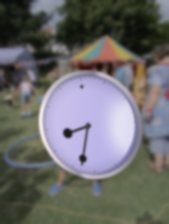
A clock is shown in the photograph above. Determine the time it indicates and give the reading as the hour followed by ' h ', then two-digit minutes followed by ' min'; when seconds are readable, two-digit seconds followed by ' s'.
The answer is 8 h 33 min
